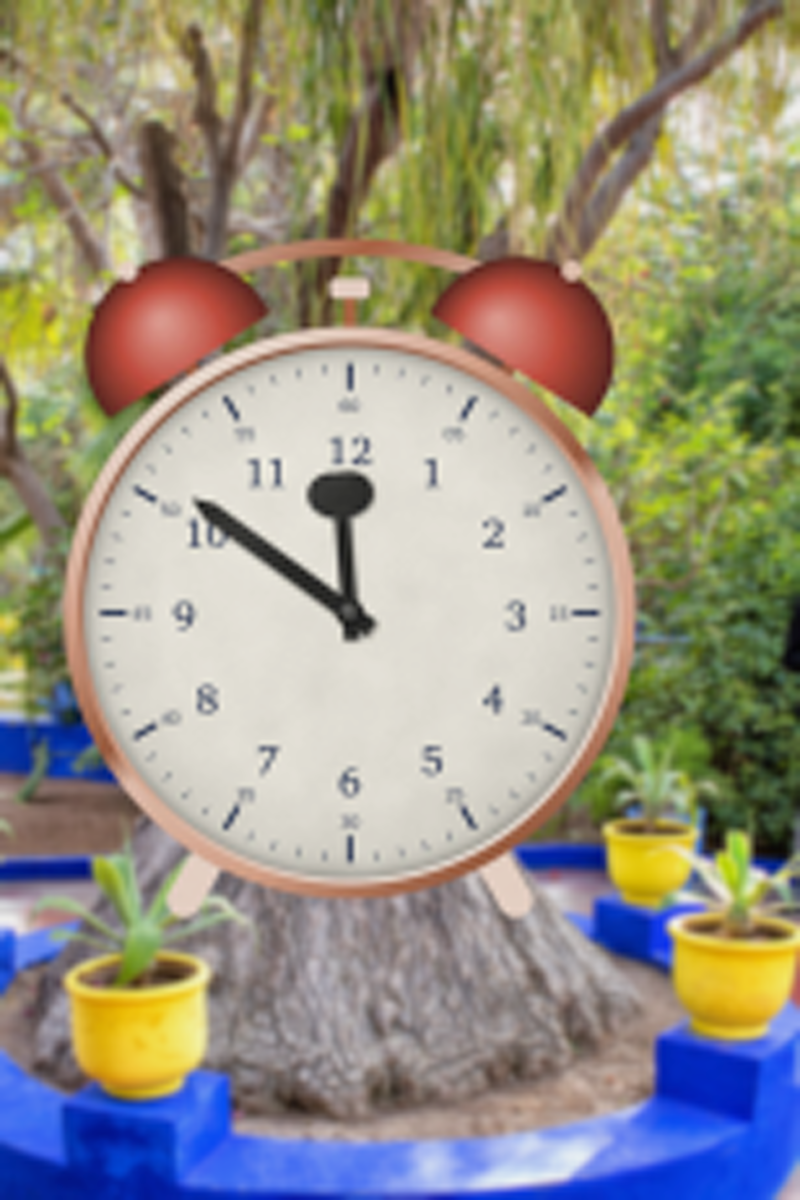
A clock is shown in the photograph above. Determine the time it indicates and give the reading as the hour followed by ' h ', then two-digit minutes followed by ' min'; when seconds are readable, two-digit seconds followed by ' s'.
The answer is 11 h 51 min
